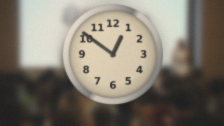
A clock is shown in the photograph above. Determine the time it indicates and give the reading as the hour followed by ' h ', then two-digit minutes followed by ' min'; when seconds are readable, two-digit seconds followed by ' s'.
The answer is 12 h 51 min
